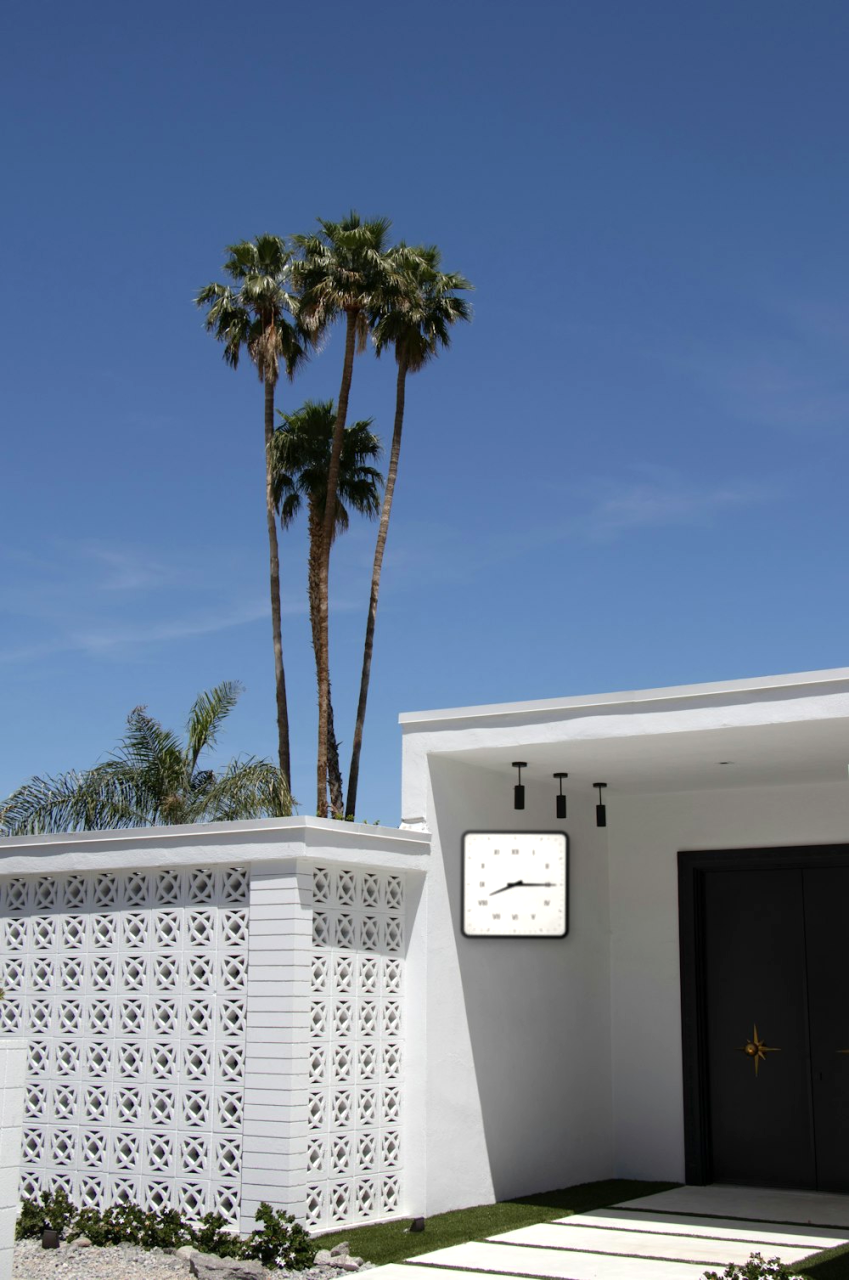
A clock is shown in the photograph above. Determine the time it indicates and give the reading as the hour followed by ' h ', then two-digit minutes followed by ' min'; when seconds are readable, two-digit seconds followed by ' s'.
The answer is 8 h 15 min
